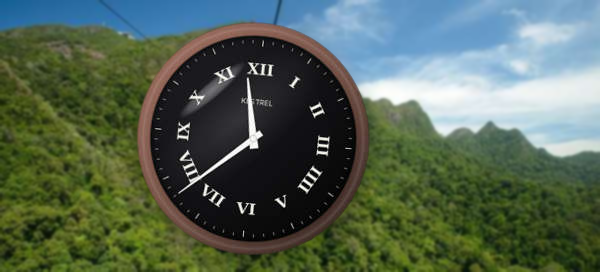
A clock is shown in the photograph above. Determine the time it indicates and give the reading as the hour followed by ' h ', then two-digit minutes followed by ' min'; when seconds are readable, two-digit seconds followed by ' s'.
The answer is 11 h 38 min
